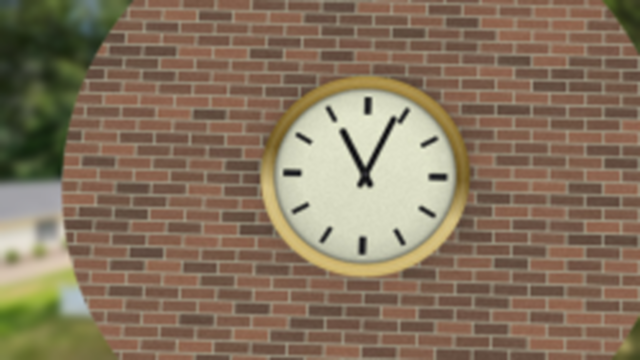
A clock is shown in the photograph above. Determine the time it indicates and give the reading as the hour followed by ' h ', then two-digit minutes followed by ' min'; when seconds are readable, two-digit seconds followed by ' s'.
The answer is 11 h 04 min
